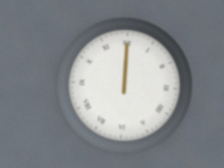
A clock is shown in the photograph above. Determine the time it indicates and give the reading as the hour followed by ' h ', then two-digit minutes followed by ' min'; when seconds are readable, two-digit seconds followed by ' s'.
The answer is 12 h 00 min
